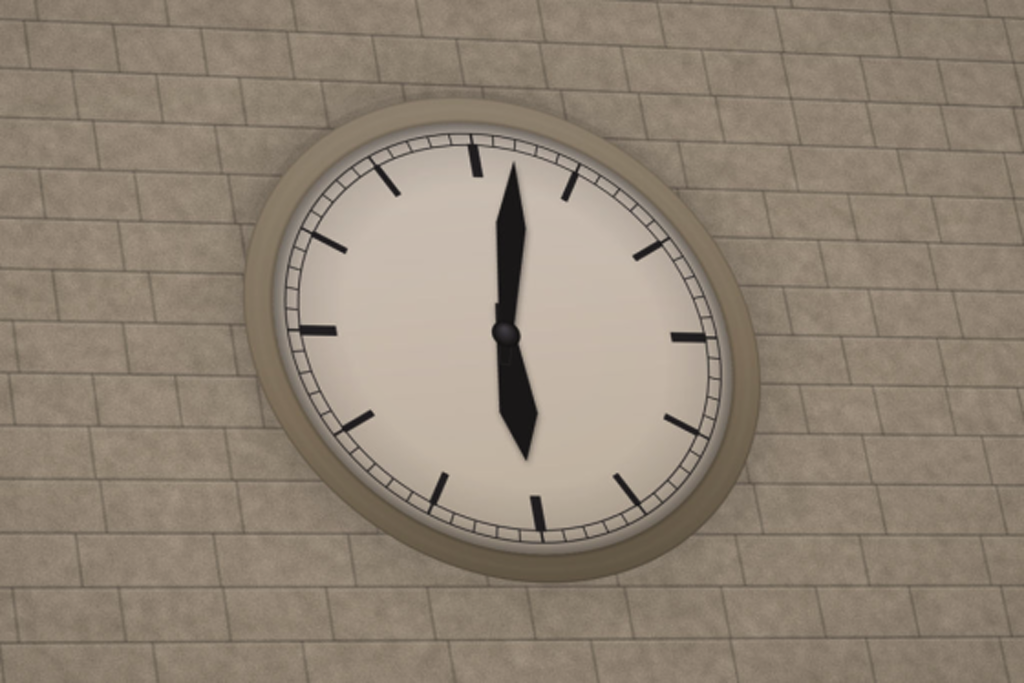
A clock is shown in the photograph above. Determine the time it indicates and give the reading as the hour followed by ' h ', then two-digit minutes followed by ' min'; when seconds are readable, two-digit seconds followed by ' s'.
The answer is 6 h 02 min
